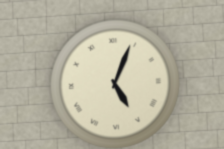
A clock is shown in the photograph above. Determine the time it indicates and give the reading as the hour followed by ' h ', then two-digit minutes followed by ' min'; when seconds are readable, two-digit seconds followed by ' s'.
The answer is 5 h 04 min
